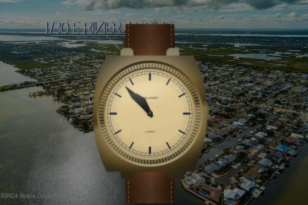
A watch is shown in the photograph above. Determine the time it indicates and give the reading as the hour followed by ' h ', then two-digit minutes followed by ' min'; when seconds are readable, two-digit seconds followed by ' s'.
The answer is 10 h 53 min
